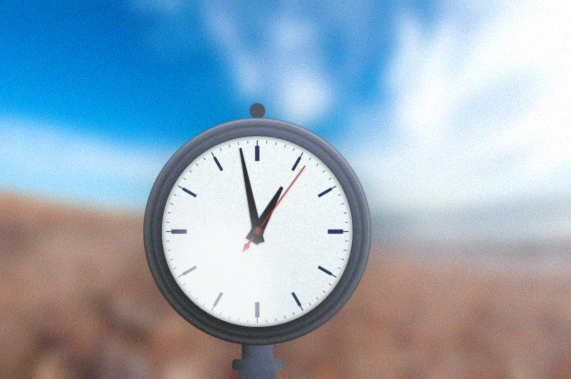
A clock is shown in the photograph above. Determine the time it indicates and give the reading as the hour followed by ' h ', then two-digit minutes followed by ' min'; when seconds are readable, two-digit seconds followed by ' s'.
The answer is 12 h 58 min 06 s
